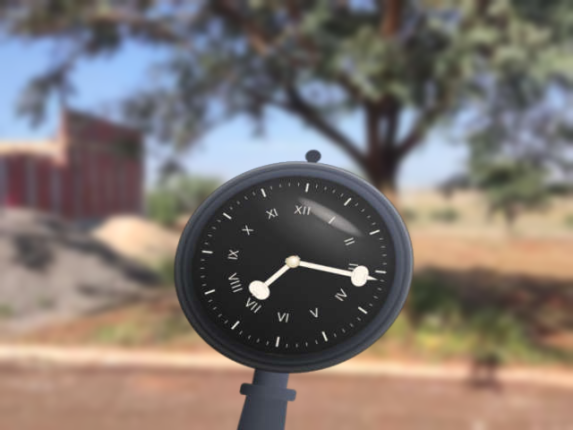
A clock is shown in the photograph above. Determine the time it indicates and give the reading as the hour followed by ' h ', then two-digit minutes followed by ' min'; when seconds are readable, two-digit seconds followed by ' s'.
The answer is 7 h 16 min
